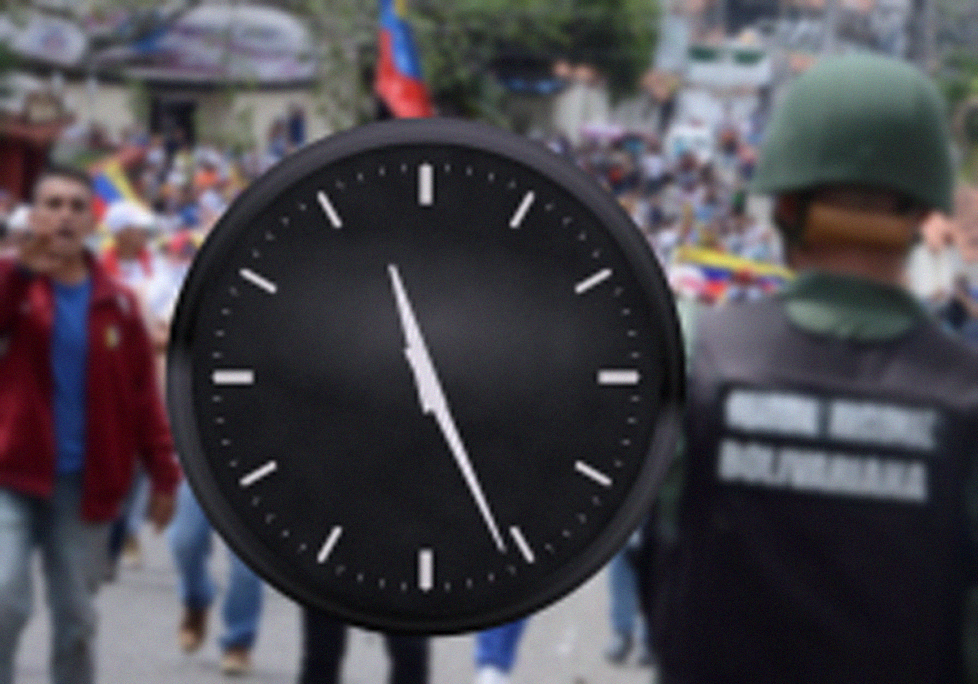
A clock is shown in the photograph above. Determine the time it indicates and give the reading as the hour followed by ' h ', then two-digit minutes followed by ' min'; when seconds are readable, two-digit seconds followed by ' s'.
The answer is 11 h 26 min
